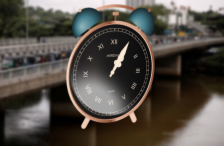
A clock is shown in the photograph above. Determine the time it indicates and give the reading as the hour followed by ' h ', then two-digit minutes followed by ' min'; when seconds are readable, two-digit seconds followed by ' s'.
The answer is 1 h 05 min
